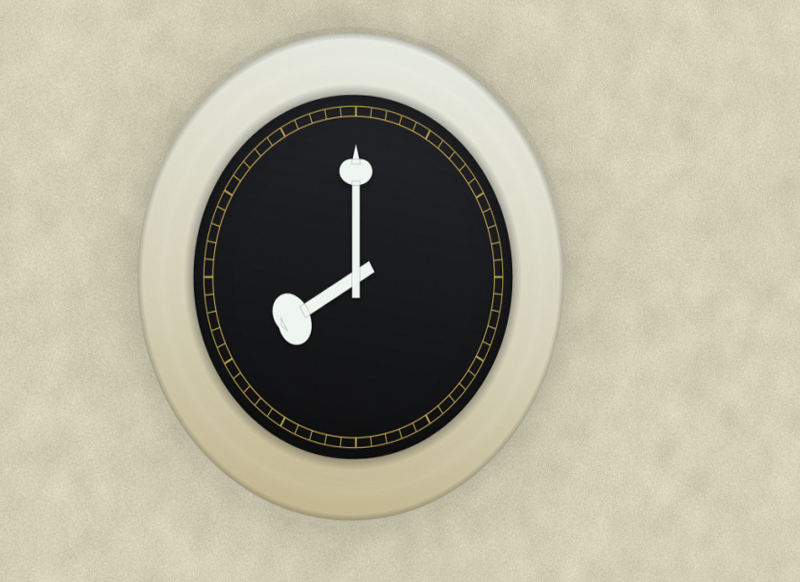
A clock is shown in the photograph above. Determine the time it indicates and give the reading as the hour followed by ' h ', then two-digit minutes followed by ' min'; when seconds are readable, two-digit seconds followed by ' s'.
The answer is 8 h 00 min
